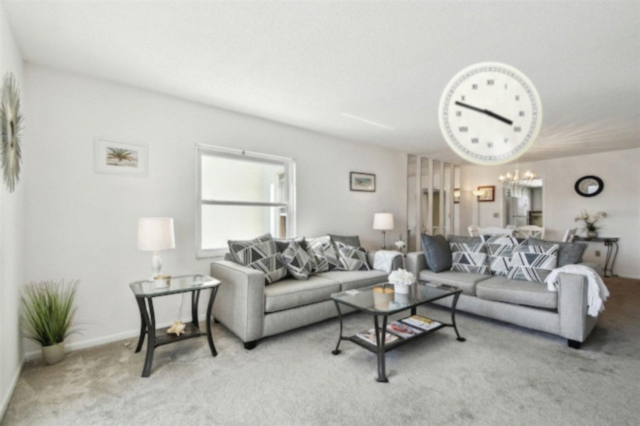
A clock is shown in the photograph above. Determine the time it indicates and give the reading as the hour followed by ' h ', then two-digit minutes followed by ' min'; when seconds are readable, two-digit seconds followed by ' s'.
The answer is 3 h 48 min
